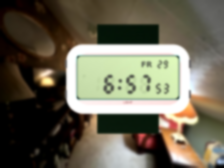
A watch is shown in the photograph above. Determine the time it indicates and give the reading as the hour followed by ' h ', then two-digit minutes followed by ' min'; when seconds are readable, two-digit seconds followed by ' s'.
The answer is 6 h 57 min
